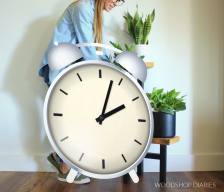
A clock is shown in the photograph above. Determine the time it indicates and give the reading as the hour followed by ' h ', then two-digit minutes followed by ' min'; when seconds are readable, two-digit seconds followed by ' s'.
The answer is 2 h 03 min
